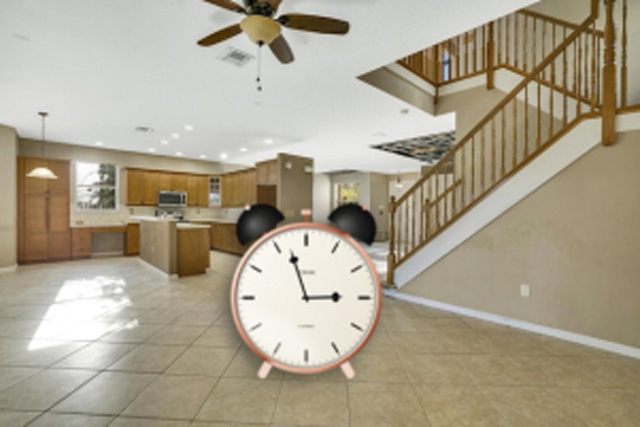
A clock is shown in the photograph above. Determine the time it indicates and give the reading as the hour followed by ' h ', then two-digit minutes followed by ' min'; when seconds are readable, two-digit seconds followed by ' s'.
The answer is 2 h 57 min
